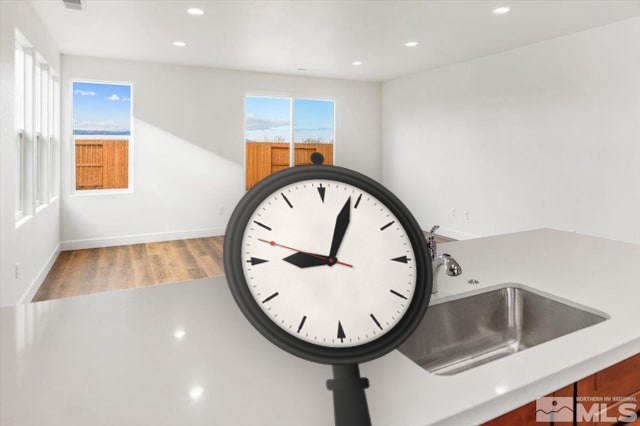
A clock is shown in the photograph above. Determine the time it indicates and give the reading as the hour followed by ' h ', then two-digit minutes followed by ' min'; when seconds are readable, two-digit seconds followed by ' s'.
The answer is 9 h 03 min 48 s
